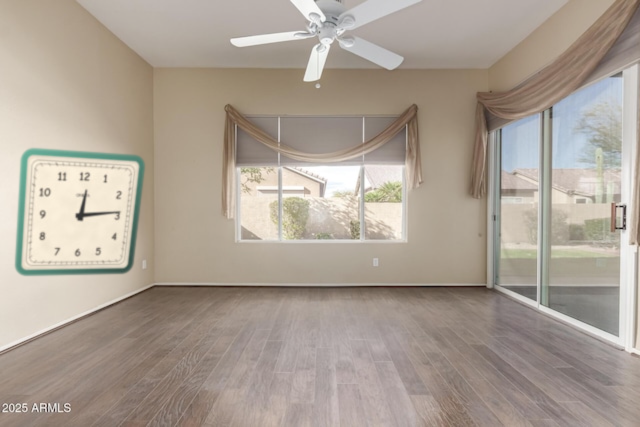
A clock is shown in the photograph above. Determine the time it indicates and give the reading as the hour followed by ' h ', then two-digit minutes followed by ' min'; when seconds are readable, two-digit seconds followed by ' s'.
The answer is 12 h 14 min
